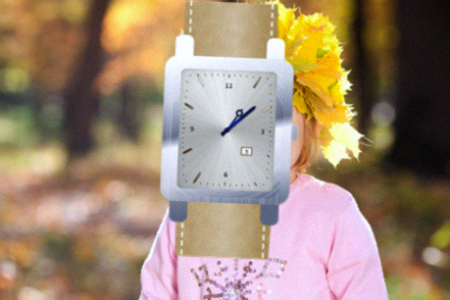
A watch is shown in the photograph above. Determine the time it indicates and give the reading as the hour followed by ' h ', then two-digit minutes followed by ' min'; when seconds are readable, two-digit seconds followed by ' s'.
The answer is 1 h 08 min
